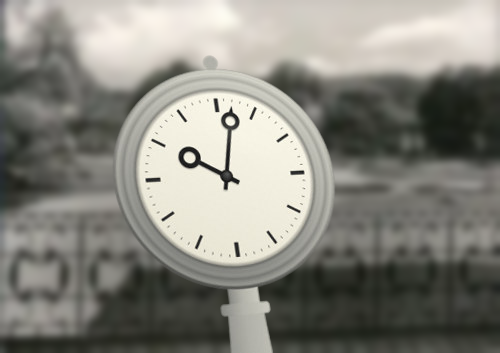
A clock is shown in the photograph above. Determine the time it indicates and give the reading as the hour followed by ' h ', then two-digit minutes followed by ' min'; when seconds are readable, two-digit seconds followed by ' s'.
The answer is 10 h 02 min
